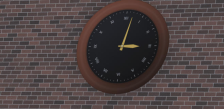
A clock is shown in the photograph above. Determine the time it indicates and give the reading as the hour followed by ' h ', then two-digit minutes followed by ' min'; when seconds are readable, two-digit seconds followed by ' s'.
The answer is 3 h 02 min
